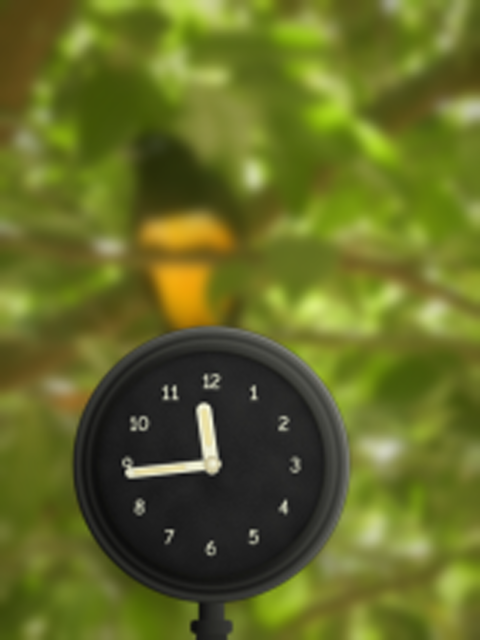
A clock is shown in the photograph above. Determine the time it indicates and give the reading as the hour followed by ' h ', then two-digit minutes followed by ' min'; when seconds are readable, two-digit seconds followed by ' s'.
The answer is 11 h 44 min
